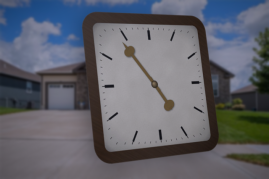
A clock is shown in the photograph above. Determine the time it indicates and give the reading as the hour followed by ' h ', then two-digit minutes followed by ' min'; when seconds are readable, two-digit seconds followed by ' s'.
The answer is 4 h 54 min
